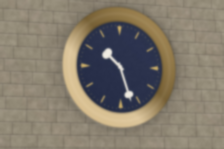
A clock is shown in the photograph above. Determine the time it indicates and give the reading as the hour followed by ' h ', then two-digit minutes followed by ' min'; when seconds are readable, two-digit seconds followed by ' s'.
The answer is 10 h 27 min
